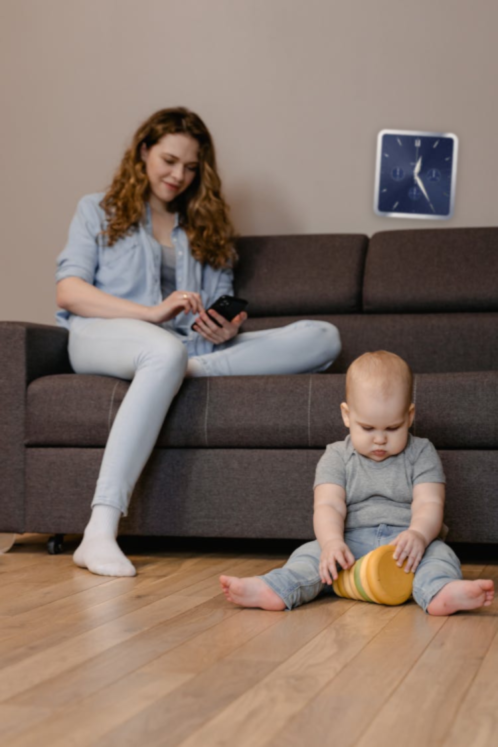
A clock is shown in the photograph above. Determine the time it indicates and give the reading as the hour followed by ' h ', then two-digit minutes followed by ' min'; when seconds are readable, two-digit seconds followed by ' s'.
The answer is 12 h 25 min
